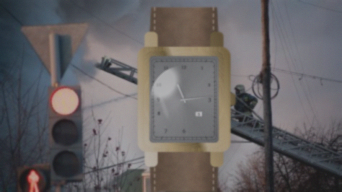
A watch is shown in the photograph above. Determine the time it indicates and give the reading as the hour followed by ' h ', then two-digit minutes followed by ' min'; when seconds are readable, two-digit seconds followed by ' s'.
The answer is 11 h 14 min
